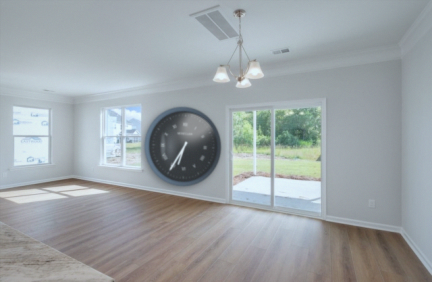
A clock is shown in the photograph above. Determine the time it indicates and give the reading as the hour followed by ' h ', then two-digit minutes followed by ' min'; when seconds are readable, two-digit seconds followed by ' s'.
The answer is 6 h 35 min
